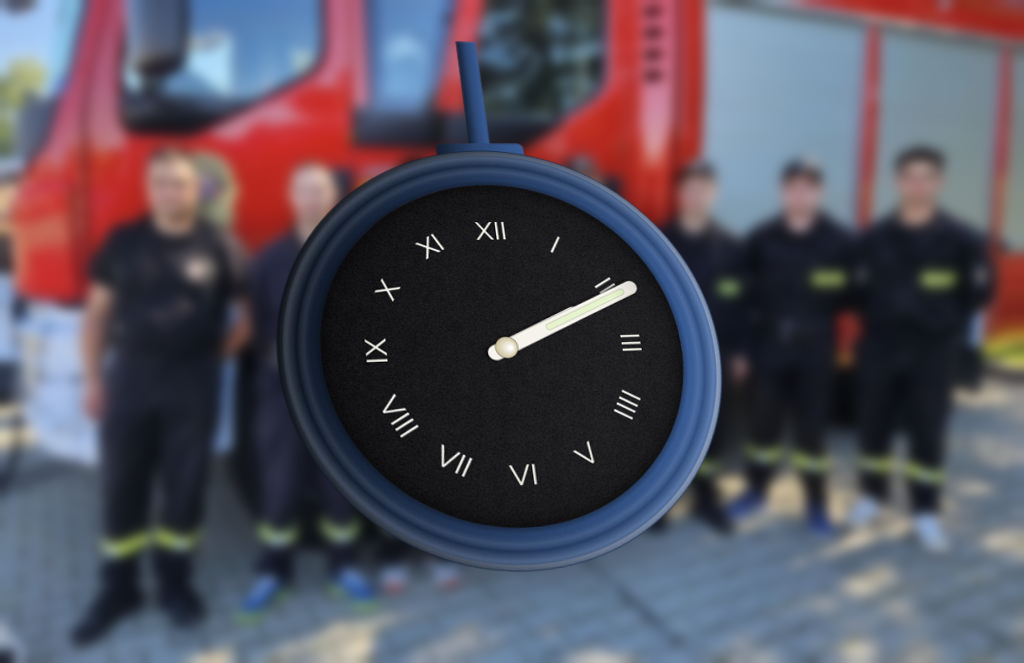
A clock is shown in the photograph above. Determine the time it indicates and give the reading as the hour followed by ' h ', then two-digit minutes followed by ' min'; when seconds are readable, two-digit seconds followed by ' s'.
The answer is 2 h 11 min
